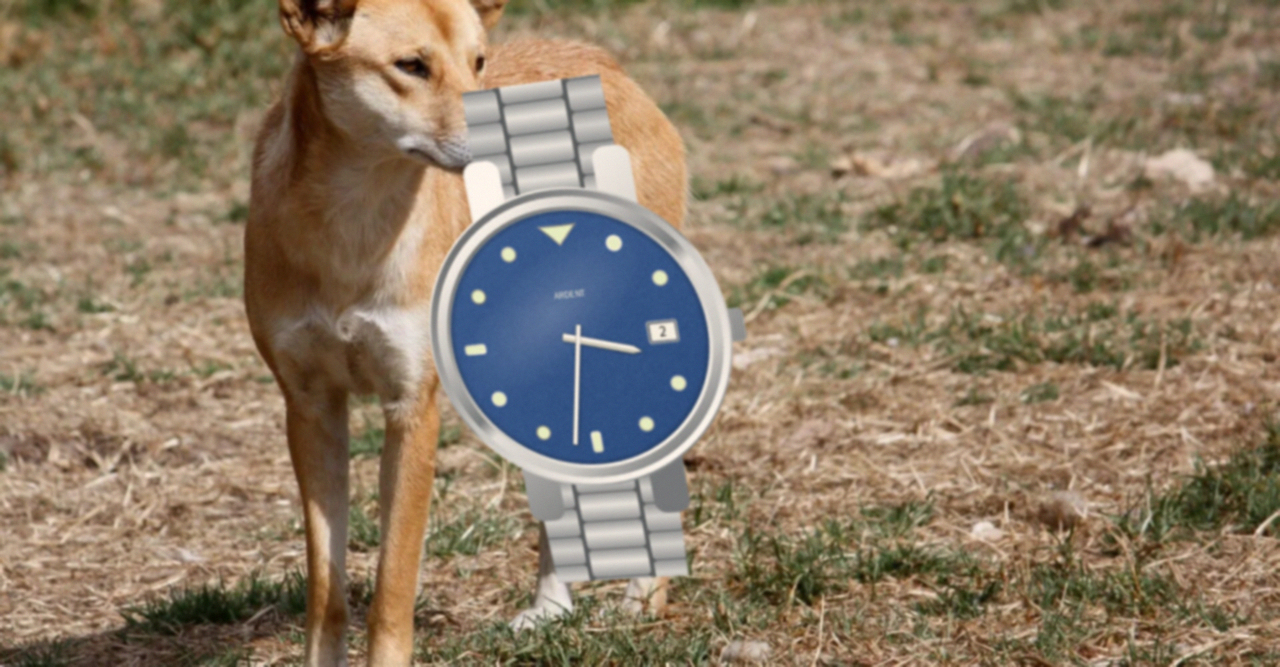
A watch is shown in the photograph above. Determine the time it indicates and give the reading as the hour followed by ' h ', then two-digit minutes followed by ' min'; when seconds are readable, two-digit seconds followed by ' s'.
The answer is 3 h 32 min
